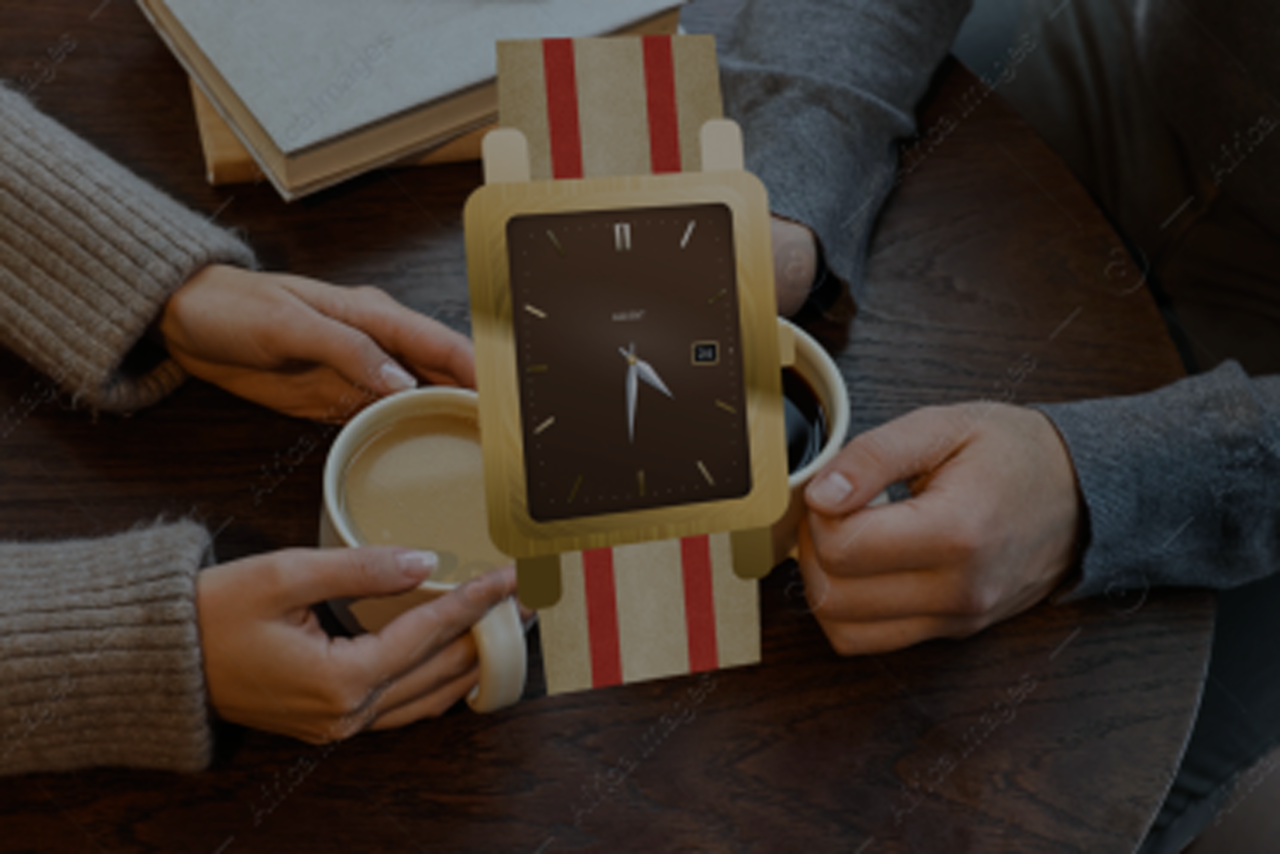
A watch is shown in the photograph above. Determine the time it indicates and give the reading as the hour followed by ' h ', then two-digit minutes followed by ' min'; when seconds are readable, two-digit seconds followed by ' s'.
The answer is 4 h 31 min
